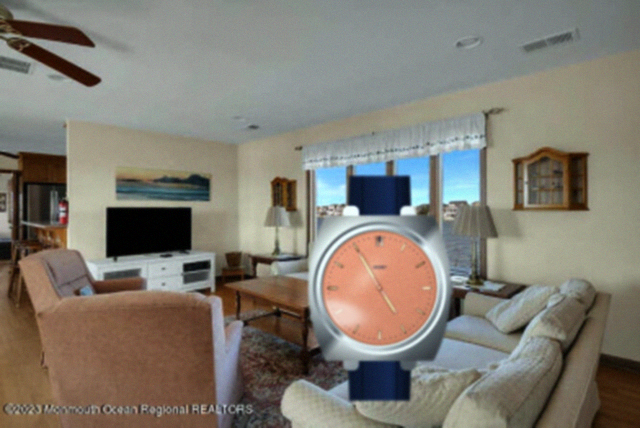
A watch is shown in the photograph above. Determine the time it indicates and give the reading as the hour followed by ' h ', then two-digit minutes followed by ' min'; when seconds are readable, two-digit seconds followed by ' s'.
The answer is 4 h 55 min
